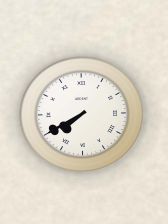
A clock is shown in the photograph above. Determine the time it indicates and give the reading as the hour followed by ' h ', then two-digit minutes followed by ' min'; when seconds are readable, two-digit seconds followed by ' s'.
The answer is 7 h 40 min
